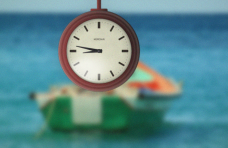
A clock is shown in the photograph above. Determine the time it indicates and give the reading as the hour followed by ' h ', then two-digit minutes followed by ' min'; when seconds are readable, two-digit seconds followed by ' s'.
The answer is 8 h 47 min
